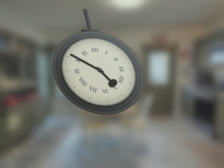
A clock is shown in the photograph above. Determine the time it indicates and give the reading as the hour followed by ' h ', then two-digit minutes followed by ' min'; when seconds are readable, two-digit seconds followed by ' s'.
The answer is 4 h 51 min
